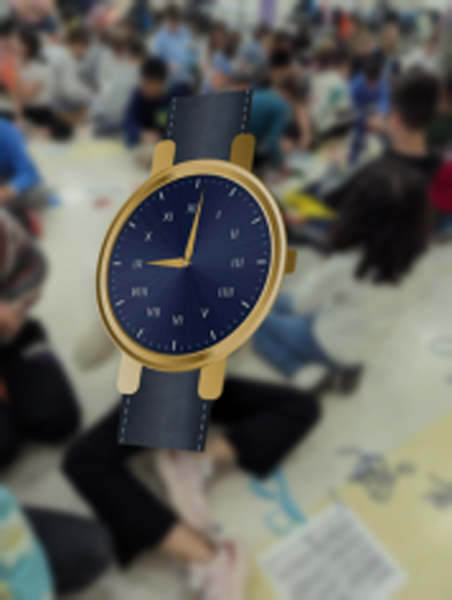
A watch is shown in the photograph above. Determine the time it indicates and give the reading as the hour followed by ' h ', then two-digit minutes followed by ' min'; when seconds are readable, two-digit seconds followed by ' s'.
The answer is 9 h 01 min
